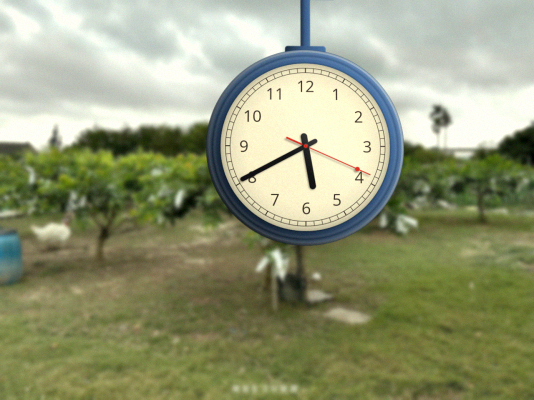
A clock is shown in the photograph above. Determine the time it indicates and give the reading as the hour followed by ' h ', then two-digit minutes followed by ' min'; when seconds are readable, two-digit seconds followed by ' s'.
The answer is 5 h 40 min 19 s
